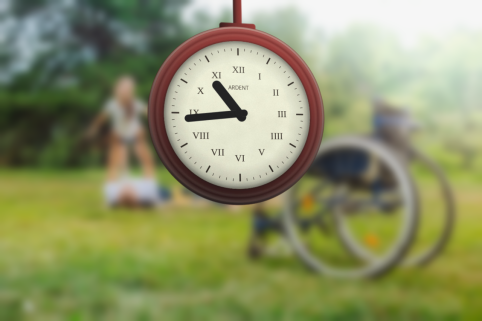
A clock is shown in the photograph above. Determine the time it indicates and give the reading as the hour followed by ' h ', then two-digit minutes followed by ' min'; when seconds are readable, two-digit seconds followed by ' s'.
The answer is 10 h 44 min
